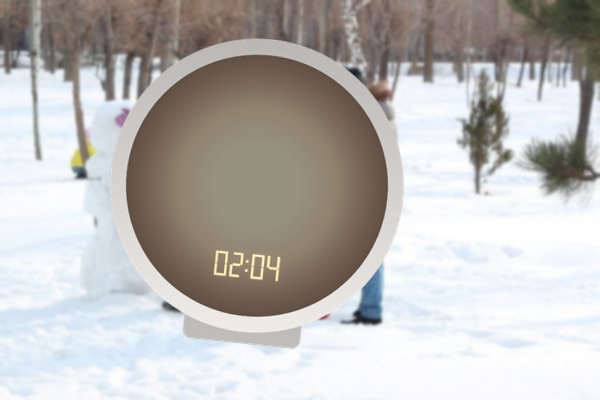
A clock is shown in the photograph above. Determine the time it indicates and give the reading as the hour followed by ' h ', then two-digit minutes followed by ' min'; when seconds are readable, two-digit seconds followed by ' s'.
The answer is 2 h 04 min
